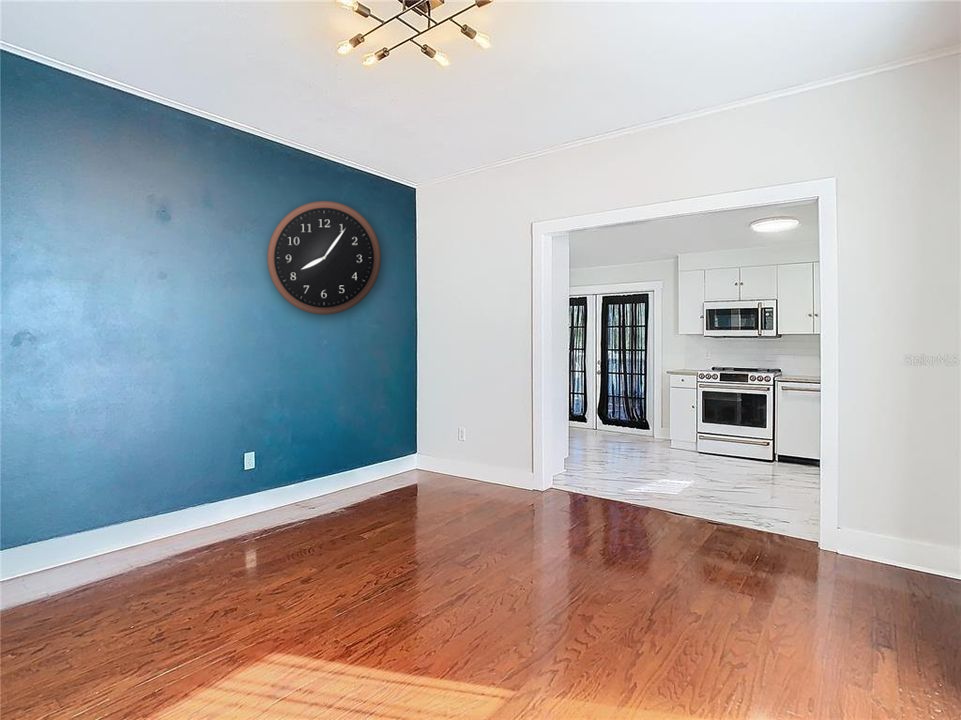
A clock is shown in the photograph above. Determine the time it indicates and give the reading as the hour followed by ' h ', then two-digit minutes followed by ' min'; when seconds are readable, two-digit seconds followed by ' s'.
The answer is 8 h 06 min
